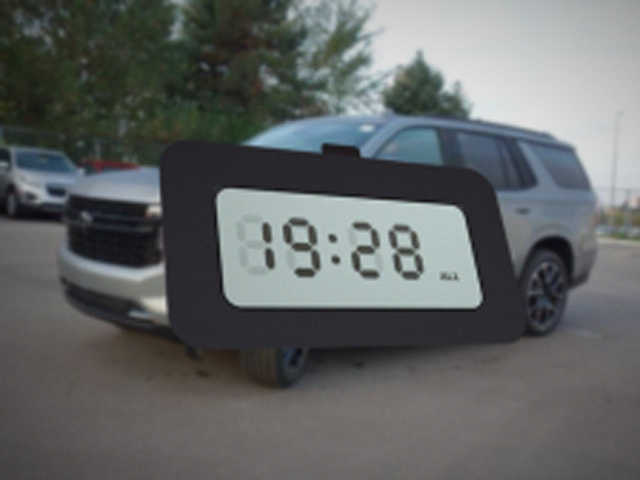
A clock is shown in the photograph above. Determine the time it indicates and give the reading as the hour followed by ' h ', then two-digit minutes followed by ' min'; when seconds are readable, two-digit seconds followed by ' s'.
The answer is 19 h 28 min
